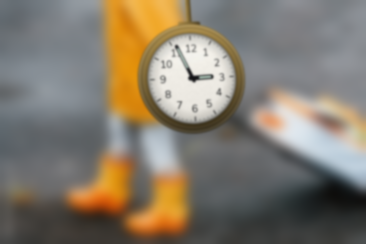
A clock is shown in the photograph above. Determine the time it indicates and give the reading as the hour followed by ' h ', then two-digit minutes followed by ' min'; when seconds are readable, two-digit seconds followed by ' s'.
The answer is 2 h 56 min
